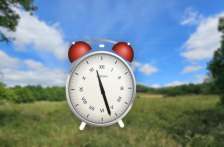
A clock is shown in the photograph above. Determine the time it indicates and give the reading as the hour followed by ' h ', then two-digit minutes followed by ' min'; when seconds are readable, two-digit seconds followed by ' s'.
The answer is 11 h 27 min
